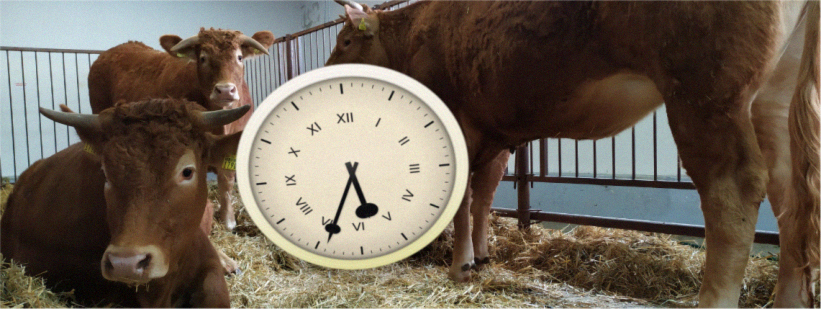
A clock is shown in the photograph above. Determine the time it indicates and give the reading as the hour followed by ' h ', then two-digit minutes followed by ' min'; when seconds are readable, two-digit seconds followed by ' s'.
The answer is 5 h 34 min
